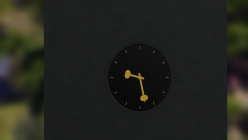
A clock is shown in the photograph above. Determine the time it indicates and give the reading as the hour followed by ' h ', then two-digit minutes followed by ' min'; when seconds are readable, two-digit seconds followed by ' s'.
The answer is 9 h 28 min
